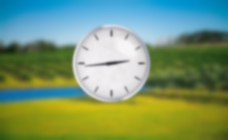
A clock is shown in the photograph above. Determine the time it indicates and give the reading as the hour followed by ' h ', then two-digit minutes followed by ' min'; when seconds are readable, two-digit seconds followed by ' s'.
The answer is 2 h 44 min
